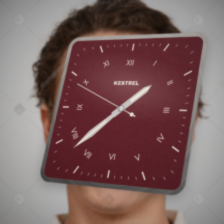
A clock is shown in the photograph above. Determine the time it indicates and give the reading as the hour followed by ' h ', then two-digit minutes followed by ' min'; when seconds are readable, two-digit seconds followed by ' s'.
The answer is 1 h 37 min 49 s
